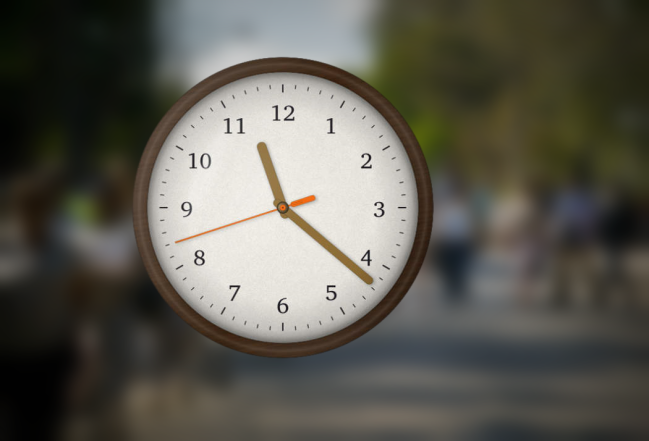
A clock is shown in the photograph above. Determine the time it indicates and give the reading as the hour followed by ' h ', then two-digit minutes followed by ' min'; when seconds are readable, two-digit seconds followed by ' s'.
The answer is 11 h 21 min 42 s
